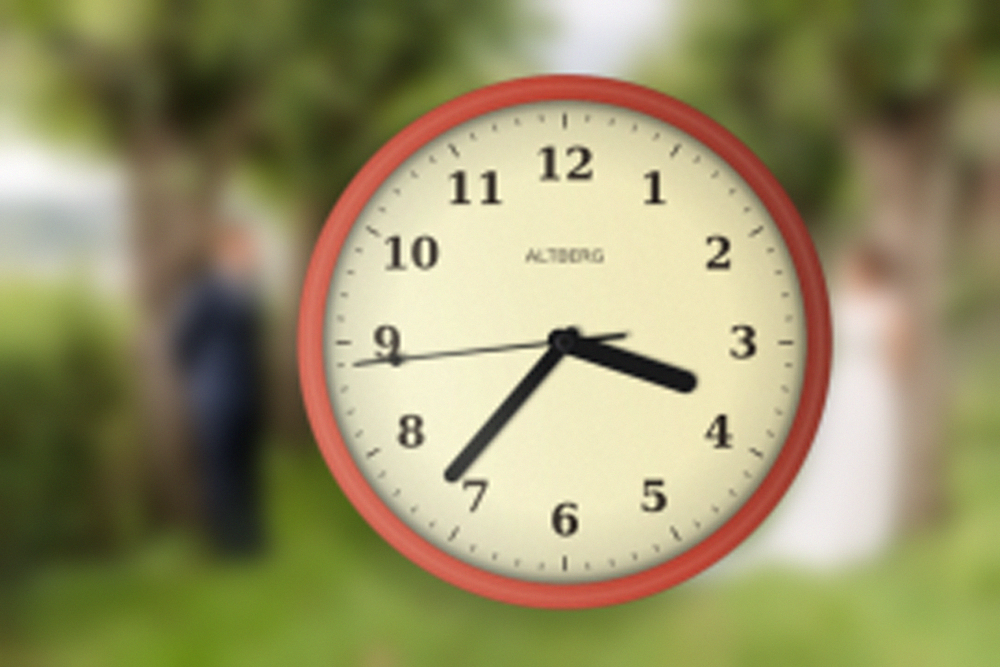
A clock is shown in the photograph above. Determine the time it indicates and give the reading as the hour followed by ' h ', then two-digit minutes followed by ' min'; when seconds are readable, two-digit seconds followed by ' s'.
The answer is 3 h 36 min 44 s
